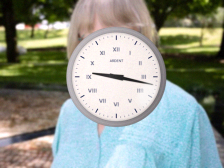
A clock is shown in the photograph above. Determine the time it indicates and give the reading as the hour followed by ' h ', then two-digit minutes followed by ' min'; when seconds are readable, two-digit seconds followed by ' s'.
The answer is 9 h 17 min
